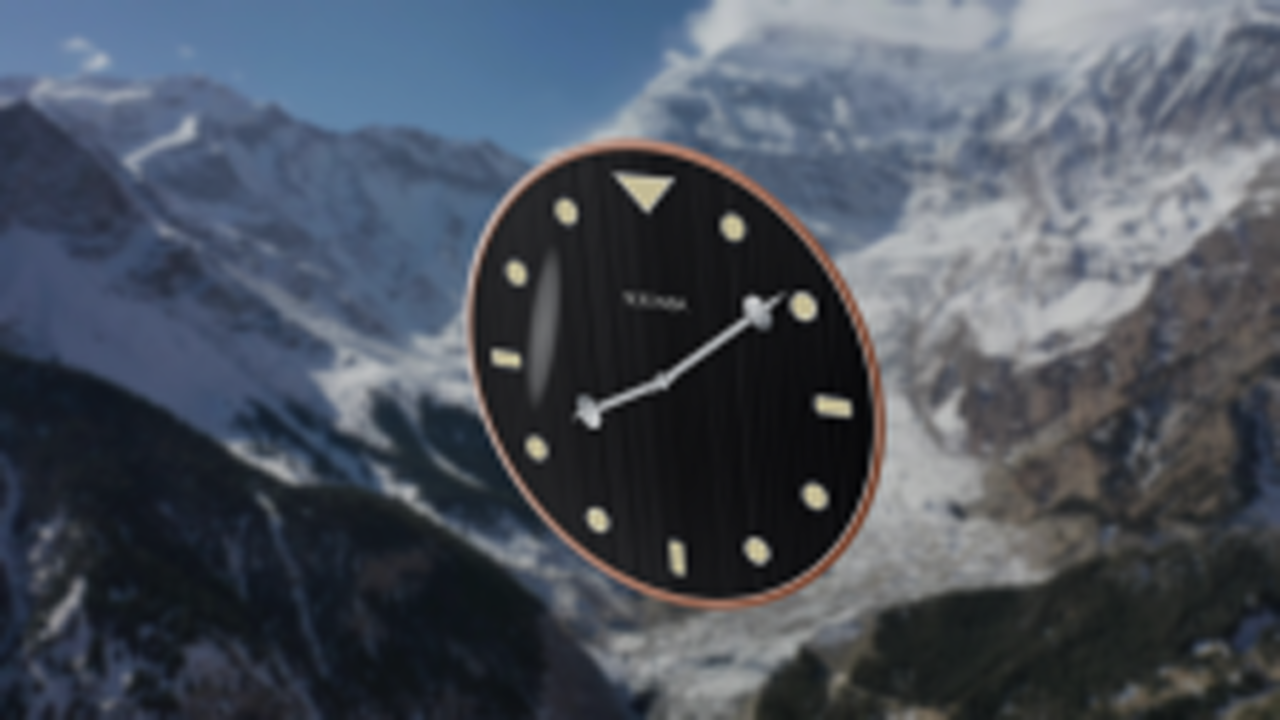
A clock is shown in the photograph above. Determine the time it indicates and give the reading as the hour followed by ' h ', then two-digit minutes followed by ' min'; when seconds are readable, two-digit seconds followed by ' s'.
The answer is 8 h 09 min
